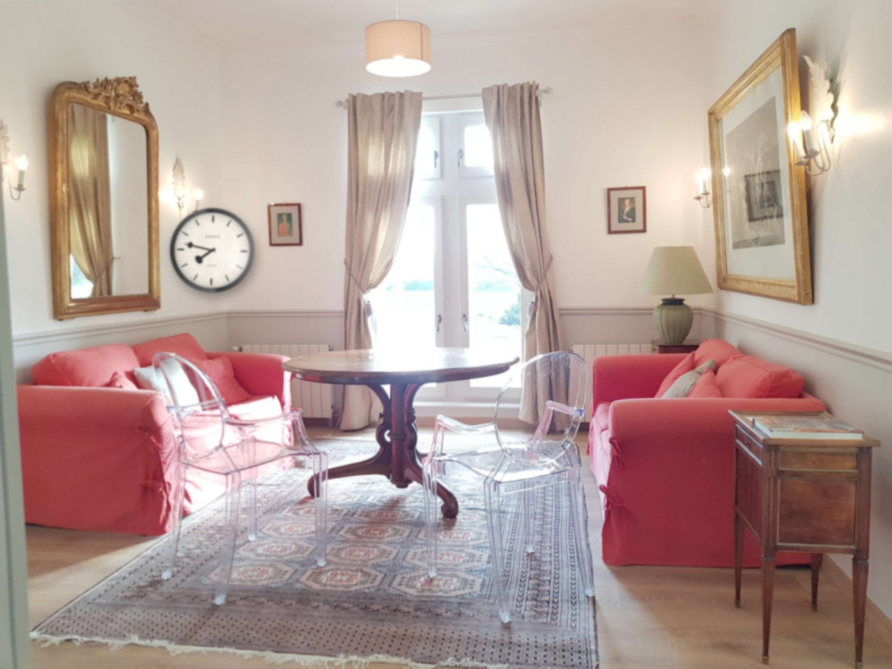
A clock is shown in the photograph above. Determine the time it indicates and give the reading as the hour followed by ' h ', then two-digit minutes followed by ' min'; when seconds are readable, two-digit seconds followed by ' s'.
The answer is 7 h 47 min
